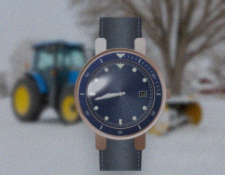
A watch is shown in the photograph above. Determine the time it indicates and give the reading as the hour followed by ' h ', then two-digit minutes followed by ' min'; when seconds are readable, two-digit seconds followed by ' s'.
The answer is 8 h 43 min
